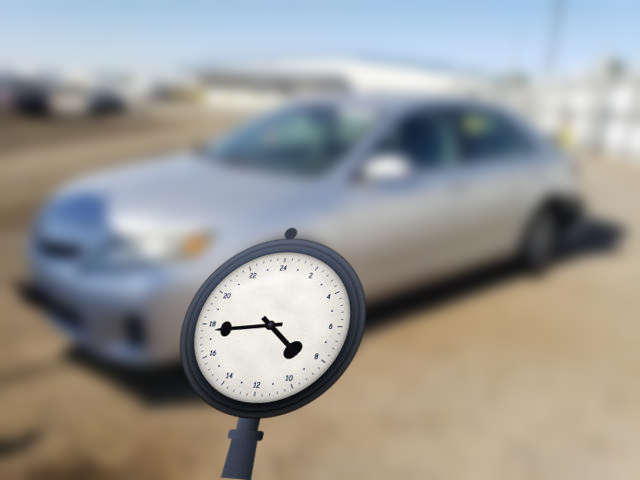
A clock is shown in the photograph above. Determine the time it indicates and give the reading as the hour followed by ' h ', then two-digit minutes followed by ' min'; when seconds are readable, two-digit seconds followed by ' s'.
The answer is 8 h 44 min
